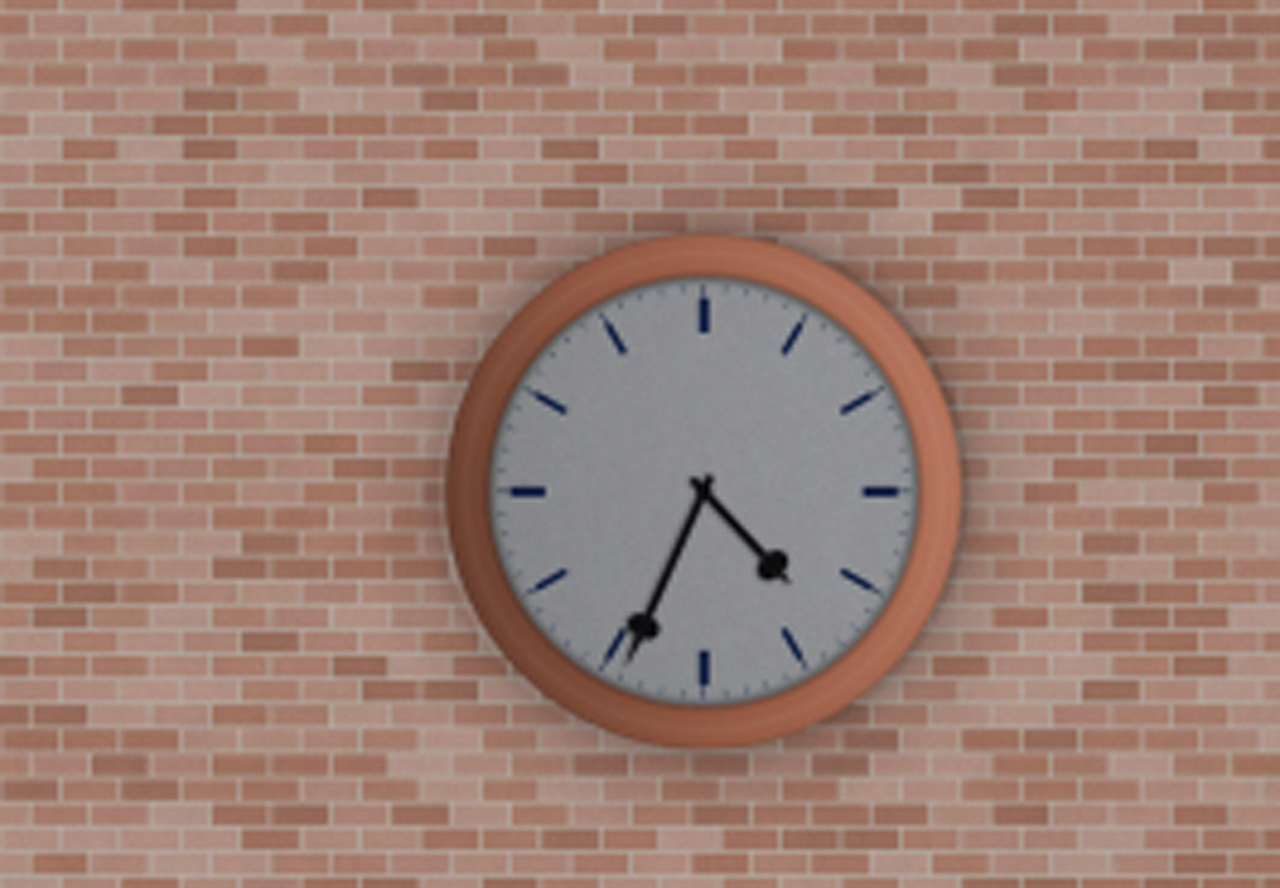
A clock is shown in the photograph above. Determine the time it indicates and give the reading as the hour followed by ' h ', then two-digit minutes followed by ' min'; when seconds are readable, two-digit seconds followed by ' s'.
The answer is 4 h 34 min
